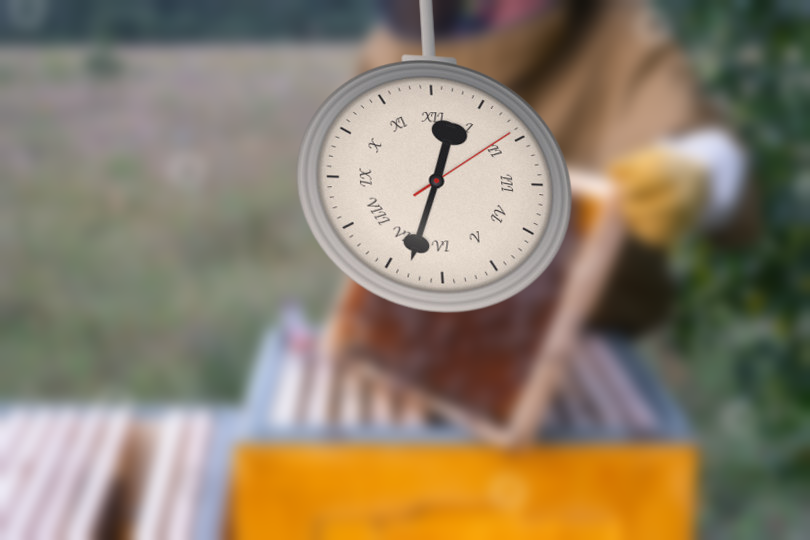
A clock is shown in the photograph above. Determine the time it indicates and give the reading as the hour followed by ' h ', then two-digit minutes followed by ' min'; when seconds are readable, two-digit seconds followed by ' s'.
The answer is 12 h 33 min 09 s
